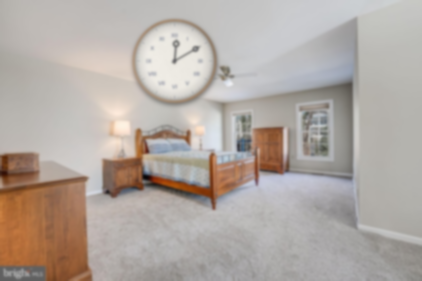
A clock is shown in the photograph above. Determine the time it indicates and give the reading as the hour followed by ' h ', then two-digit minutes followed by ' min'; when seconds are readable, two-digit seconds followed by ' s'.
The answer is 12 h 10 min
